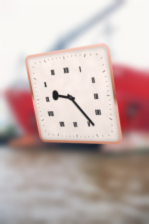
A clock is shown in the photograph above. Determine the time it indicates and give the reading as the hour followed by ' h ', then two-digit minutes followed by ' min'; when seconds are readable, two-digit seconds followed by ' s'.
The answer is 9 h 24 min
